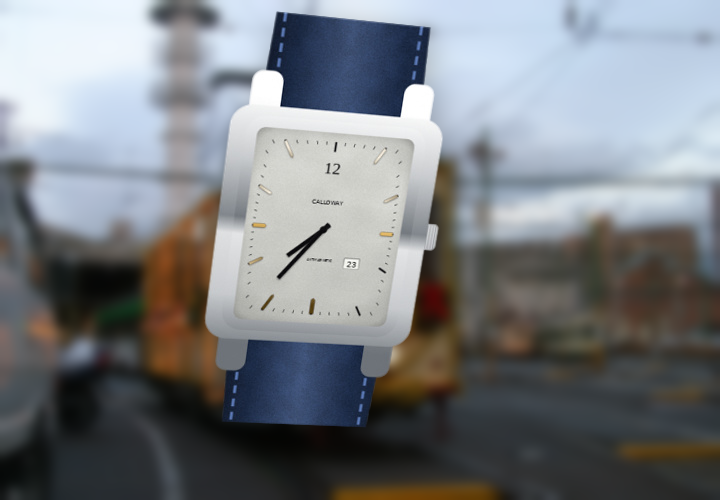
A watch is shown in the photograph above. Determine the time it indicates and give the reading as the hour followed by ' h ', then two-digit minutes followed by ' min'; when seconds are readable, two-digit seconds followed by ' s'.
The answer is 7 h 36 min
